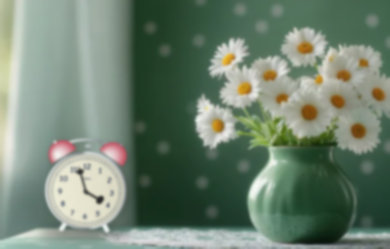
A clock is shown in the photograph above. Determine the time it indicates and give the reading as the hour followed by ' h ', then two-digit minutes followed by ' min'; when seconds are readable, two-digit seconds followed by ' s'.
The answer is 3 h 57 min
